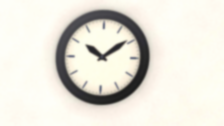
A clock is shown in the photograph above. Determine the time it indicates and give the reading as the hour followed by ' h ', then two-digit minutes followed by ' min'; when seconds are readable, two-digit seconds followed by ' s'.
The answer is 10 h 09 min
